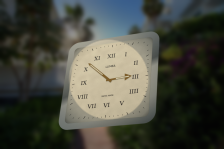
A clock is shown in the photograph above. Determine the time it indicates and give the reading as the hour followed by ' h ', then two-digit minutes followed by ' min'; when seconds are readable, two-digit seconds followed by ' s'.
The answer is 2 h 52 min
